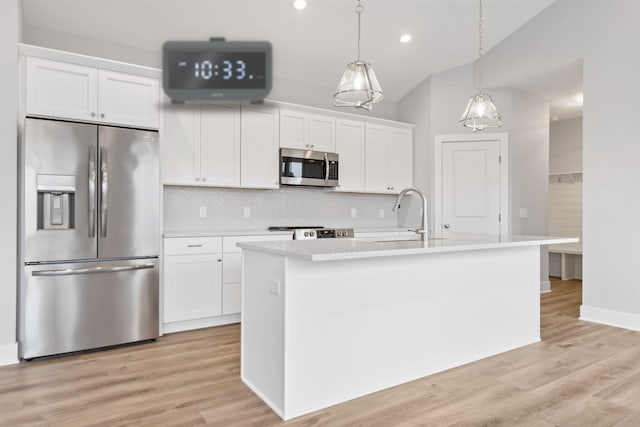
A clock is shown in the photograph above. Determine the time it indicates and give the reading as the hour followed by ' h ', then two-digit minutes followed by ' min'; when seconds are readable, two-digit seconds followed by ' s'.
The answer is 10 h 33 min
